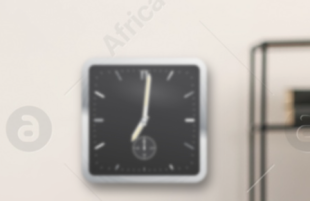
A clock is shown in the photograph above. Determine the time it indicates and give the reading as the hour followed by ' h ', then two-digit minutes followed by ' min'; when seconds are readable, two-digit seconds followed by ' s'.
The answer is 7 h 01 min
